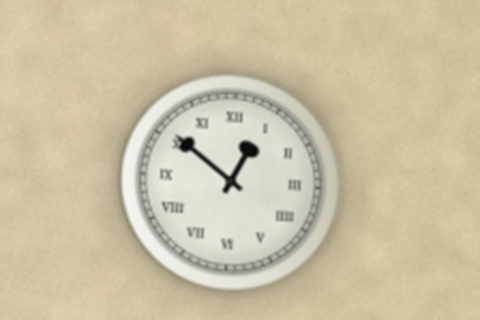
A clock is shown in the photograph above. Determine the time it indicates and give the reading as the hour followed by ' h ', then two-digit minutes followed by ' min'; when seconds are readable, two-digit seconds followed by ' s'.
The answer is 12 h 51 min
